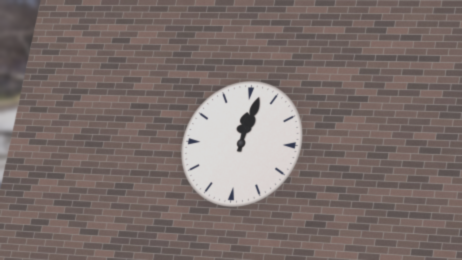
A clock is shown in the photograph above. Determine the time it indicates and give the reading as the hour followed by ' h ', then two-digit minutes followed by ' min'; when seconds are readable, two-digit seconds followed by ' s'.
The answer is 12 h 02 min
